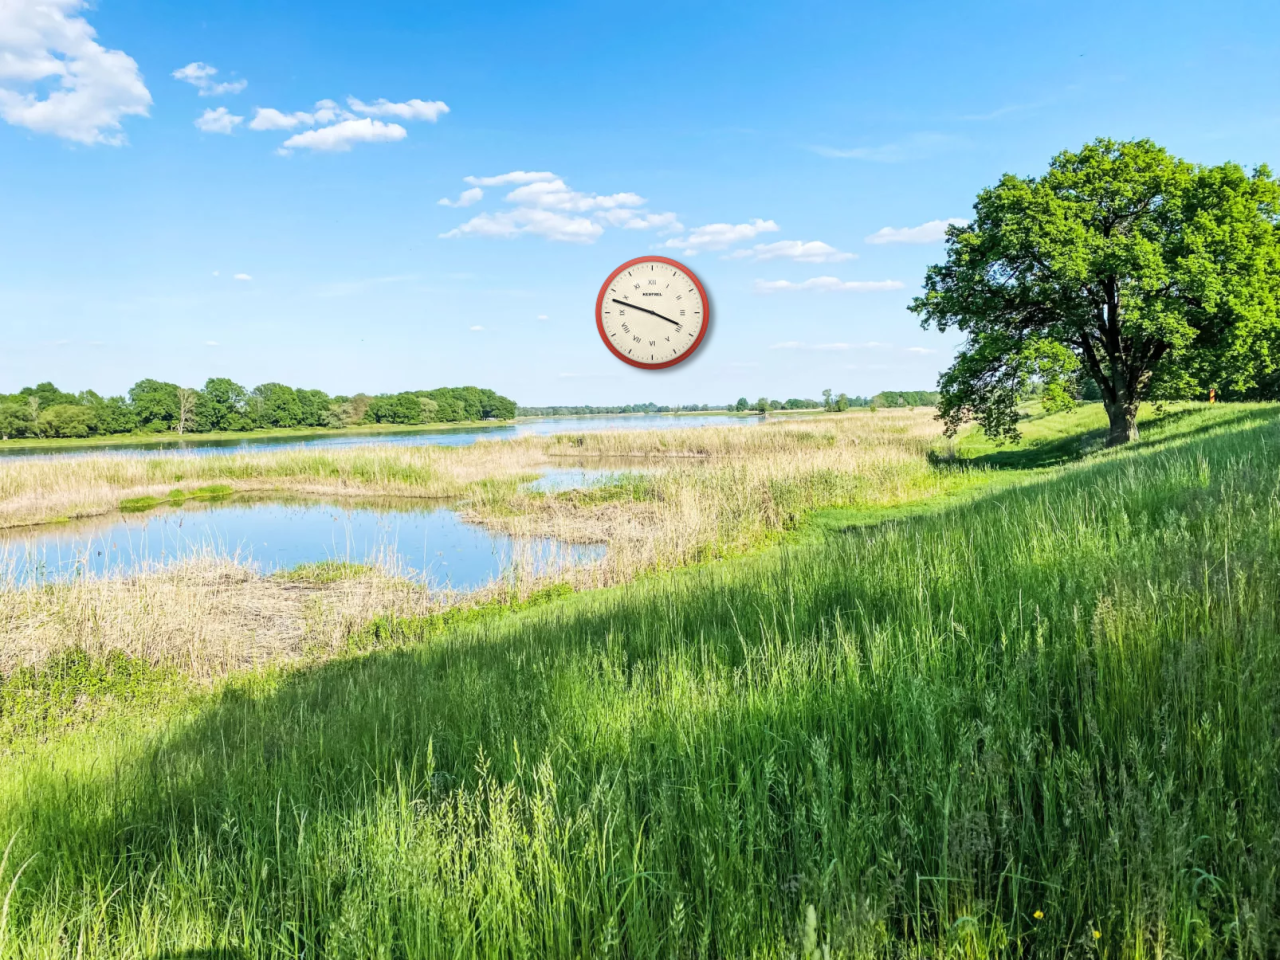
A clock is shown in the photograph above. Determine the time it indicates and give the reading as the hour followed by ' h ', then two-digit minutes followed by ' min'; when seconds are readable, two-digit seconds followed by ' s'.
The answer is 3 h 48 min
